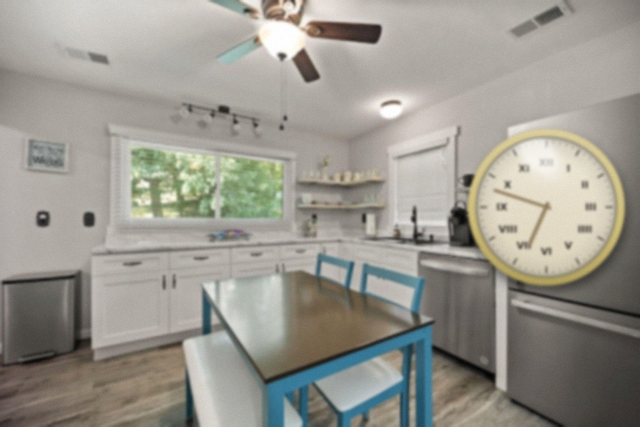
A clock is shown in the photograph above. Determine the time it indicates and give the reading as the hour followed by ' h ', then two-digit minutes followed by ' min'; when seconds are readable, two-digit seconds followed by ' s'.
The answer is 6 h 48 min
